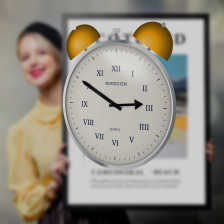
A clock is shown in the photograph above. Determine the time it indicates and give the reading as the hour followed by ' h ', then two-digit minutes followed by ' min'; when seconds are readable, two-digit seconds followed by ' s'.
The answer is 2 h 50 min
